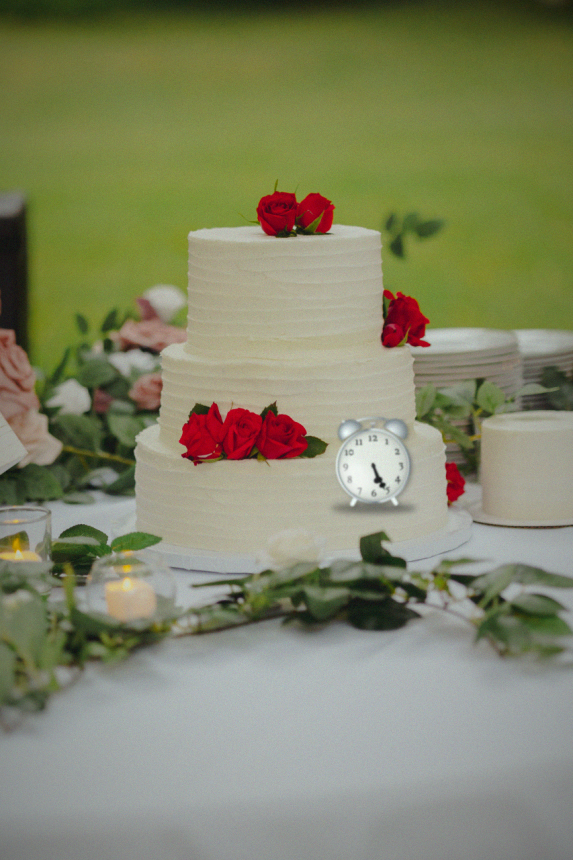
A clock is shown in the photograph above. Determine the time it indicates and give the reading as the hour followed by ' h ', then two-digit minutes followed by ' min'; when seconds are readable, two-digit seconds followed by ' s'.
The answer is 5 h 26 min
